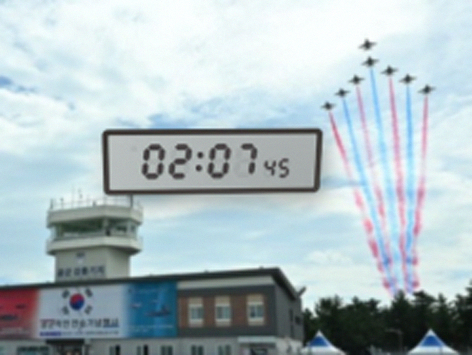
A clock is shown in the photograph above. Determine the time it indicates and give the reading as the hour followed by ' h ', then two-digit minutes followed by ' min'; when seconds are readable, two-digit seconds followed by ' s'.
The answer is 2 h 07 min 45 s
